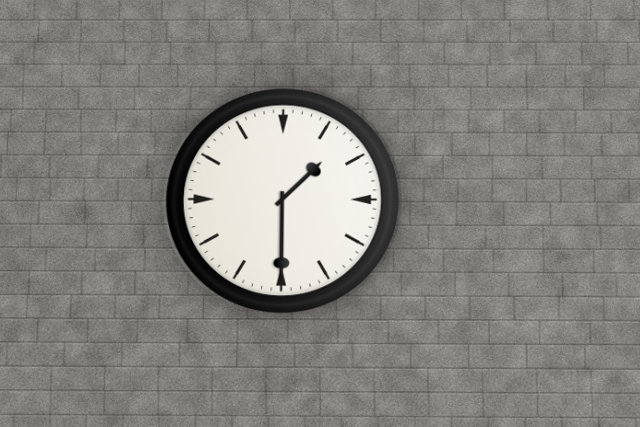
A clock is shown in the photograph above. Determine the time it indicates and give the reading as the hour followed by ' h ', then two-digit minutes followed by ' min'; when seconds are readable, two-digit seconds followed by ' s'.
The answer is 1 h 30 min
